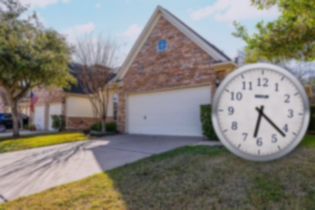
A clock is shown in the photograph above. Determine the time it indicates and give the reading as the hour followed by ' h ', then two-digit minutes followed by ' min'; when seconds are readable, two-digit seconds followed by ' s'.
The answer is 6 h 22 min
